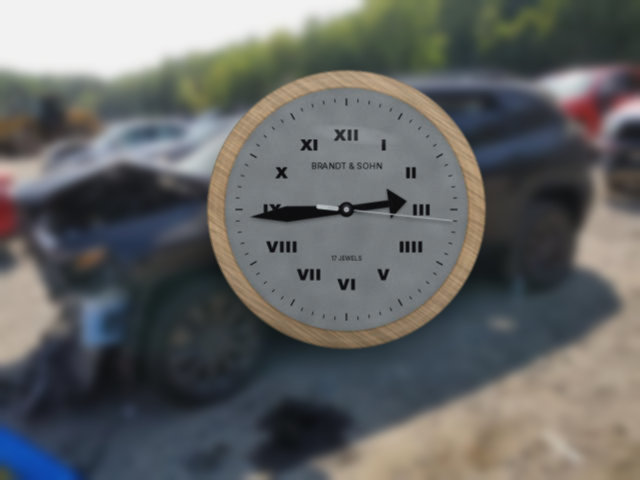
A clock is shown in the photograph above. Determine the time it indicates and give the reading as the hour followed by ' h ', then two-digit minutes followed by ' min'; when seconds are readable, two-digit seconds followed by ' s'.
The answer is 2 h 44 min 16 s
